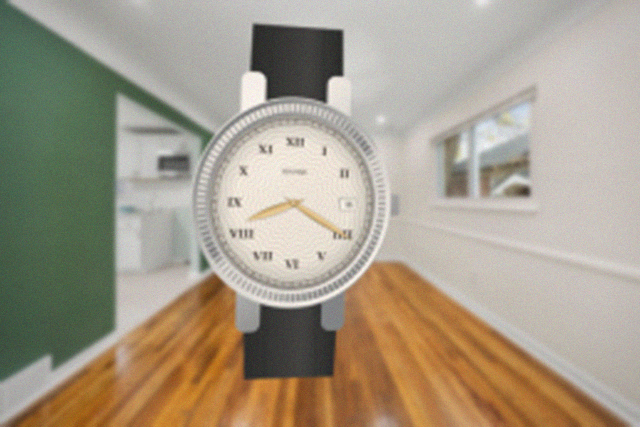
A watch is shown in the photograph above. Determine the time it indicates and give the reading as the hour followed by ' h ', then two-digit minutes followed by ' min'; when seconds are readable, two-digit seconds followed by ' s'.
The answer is 8 h 20 min
